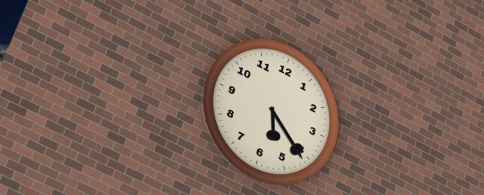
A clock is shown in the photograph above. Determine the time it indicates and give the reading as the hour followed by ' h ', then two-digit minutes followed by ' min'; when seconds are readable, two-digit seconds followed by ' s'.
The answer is 5 h 21 min
